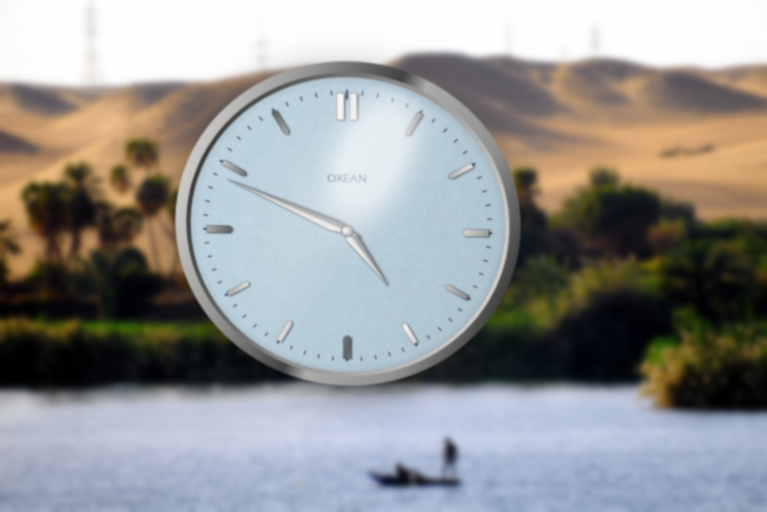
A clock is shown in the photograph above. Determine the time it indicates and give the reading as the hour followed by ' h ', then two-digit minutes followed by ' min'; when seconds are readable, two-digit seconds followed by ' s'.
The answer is 4 h 49 min
